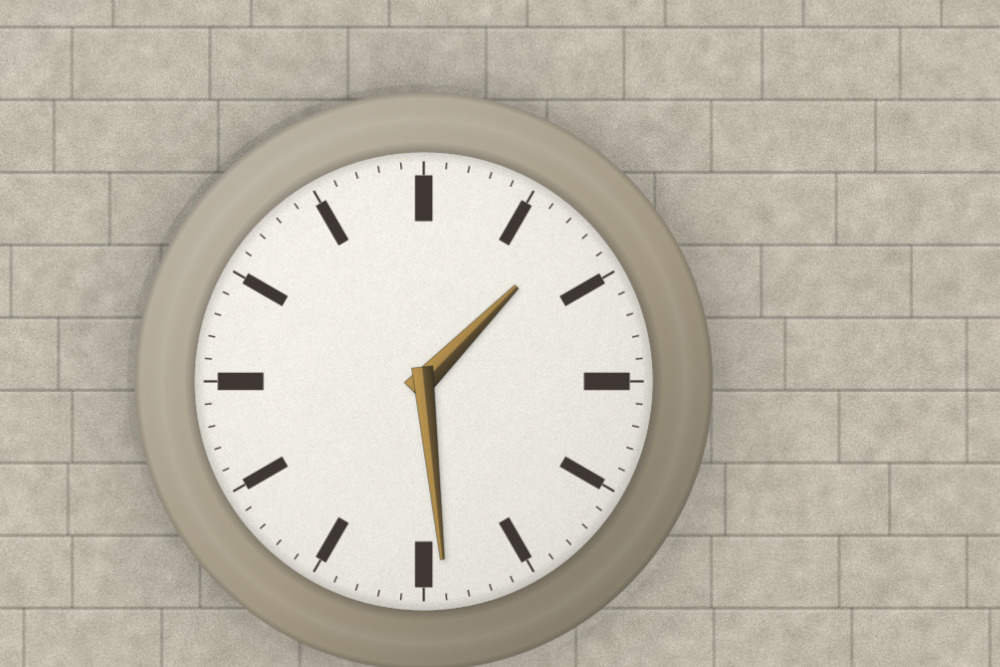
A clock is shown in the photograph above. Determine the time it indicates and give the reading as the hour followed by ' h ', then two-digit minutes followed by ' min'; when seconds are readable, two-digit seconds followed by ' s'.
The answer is 1 h 29 min
